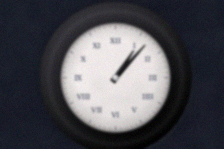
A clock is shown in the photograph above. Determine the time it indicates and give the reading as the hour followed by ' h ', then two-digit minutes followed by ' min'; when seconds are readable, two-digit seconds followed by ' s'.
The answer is 1 h 07 min
